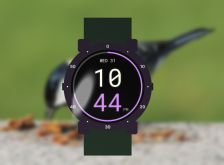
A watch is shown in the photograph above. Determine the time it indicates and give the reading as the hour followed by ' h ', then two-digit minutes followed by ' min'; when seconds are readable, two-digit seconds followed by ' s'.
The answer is 10 h 44 min
